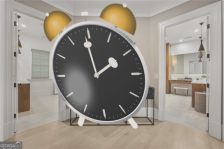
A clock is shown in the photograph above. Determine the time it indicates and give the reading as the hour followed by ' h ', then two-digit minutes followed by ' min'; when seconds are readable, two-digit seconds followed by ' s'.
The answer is 1 h 59 min
